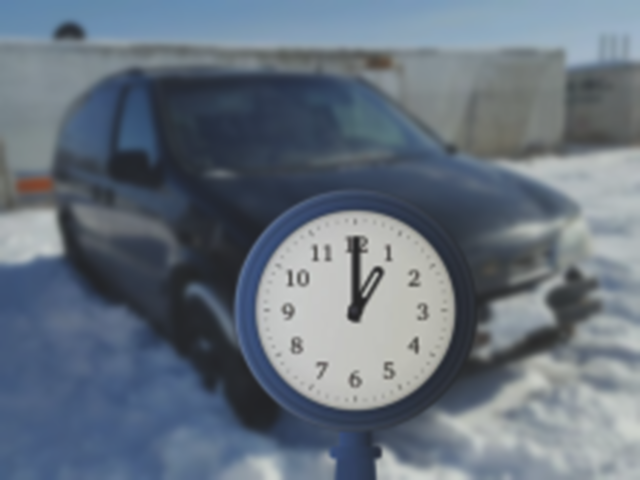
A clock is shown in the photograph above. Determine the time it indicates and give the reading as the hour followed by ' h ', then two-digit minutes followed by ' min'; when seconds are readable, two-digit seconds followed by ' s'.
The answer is 1 h 00 min
